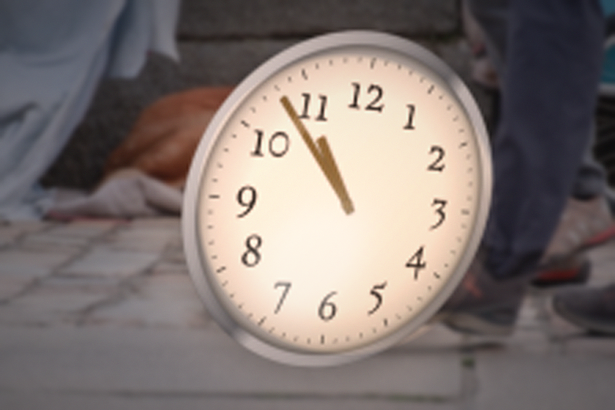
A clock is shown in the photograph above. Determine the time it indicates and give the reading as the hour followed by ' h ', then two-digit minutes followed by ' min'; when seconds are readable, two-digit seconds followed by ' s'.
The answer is 10 h 53 min
